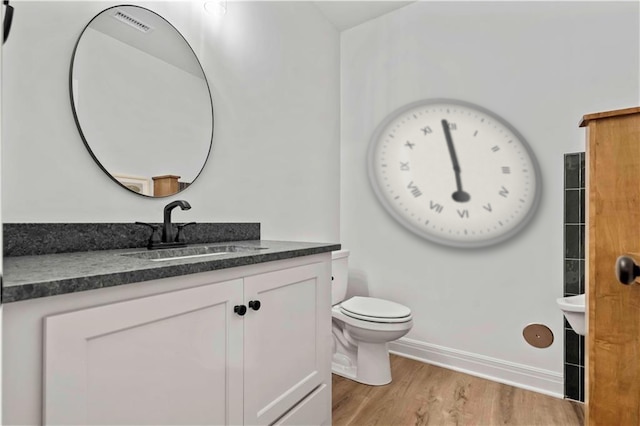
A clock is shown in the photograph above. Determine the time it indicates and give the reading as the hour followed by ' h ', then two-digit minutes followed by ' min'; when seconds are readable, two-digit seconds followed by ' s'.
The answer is 5 h 59 min
